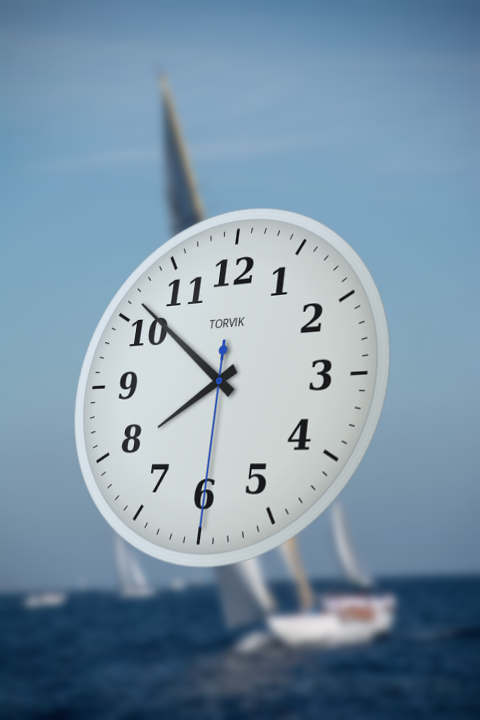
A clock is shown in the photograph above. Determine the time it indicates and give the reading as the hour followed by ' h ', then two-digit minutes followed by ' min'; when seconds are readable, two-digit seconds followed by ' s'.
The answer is 7 h 51 min 30 s
